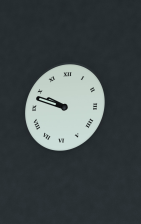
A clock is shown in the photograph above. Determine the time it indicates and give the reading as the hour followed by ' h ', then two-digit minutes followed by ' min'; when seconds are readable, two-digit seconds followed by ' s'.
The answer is 9 h 48 min
